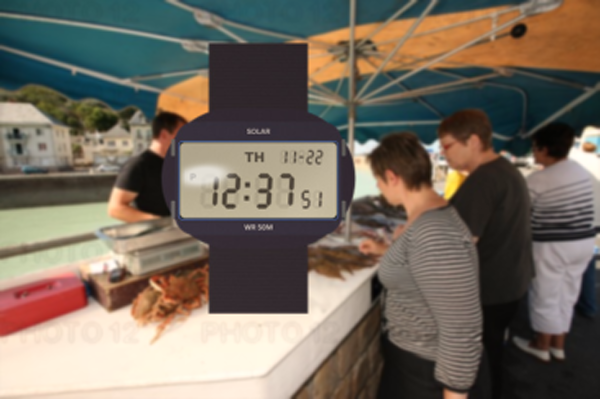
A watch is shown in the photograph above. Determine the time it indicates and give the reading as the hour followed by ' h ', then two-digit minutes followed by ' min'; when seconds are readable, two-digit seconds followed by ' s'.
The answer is 12 h 37 min 51 s
